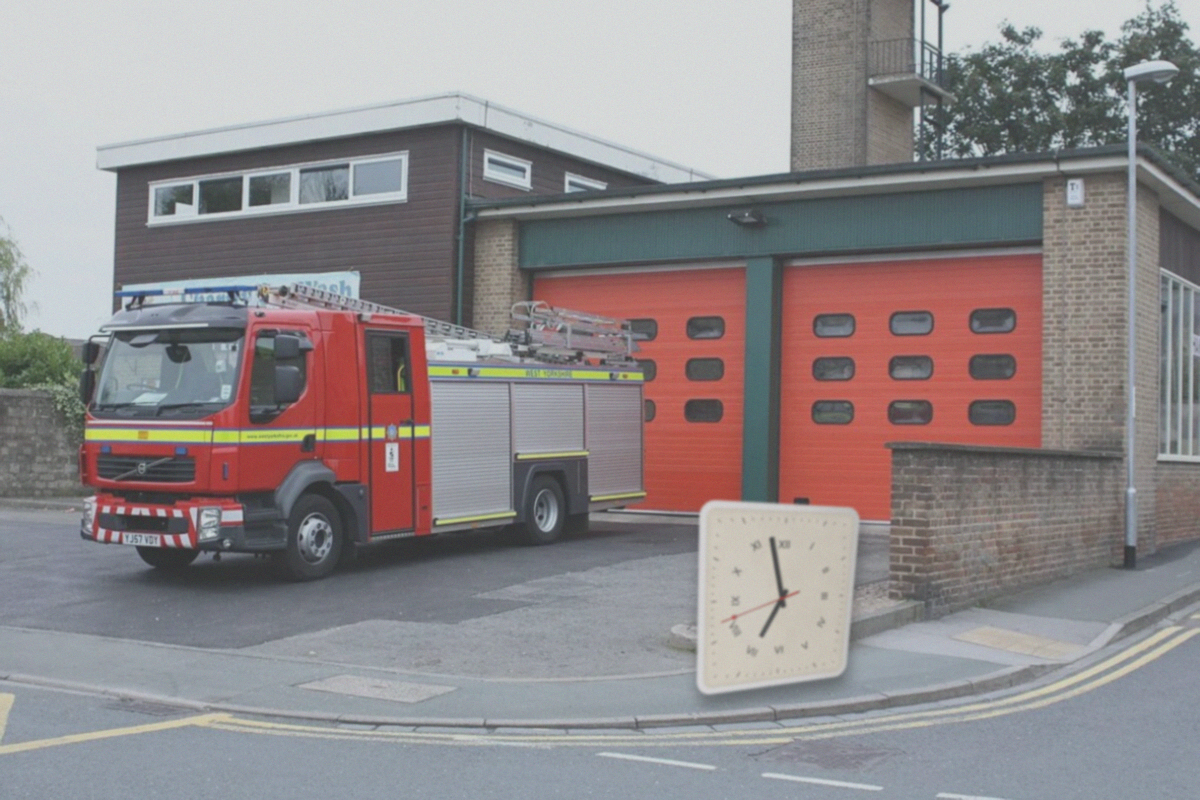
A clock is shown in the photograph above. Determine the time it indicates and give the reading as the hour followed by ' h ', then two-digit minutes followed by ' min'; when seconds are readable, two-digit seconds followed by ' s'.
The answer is 6 h 57 min 42 s
